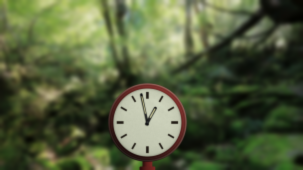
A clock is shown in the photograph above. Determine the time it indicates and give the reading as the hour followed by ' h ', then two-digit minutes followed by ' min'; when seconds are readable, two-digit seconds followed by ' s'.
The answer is 12 h 58 min
